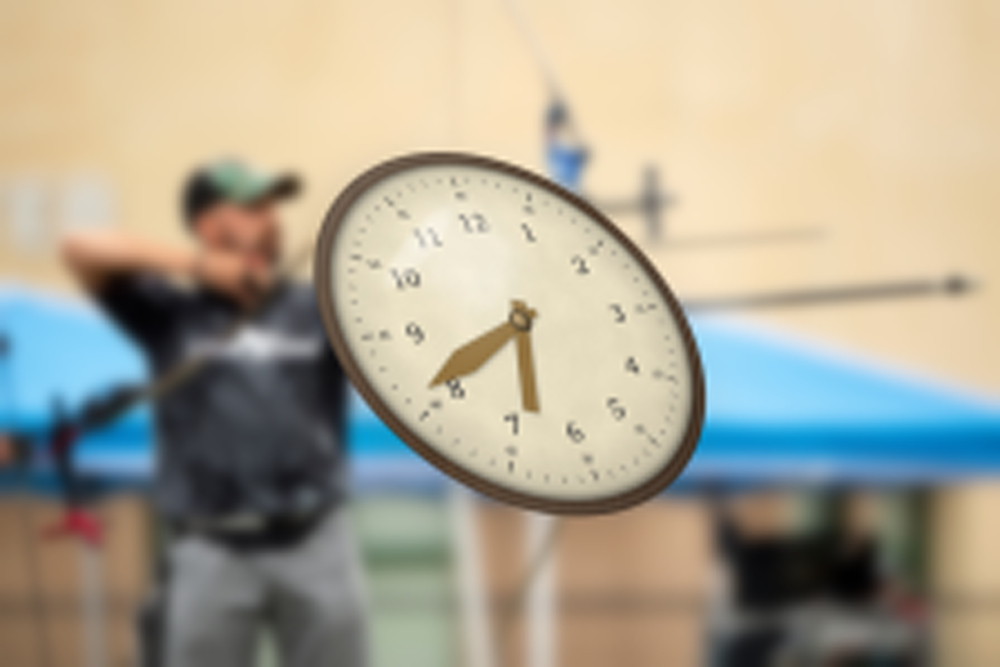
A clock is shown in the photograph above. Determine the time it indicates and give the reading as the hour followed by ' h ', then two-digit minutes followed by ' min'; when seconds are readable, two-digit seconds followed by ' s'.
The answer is 6 h 41 min
